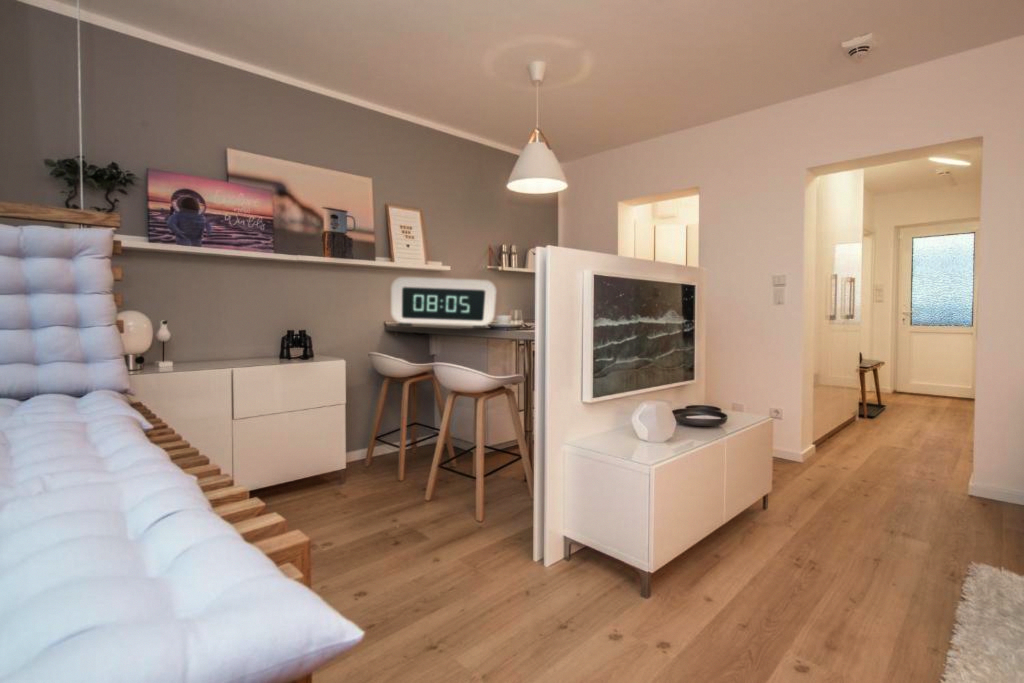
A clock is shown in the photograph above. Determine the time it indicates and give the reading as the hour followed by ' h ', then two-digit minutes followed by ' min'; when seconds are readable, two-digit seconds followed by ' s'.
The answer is 8 h 05 min
